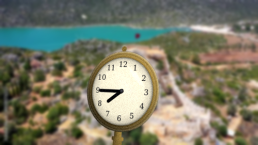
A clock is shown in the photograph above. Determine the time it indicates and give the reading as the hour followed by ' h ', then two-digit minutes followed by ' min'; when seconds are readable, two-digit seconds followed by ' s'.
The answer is 7 h 45 min
